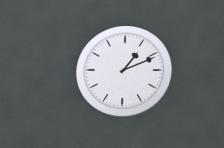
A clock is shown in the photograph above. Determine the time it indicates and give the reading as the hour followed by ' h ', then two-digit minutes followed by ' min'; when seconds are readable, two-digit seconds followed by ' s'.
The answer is 1 h 11 min
